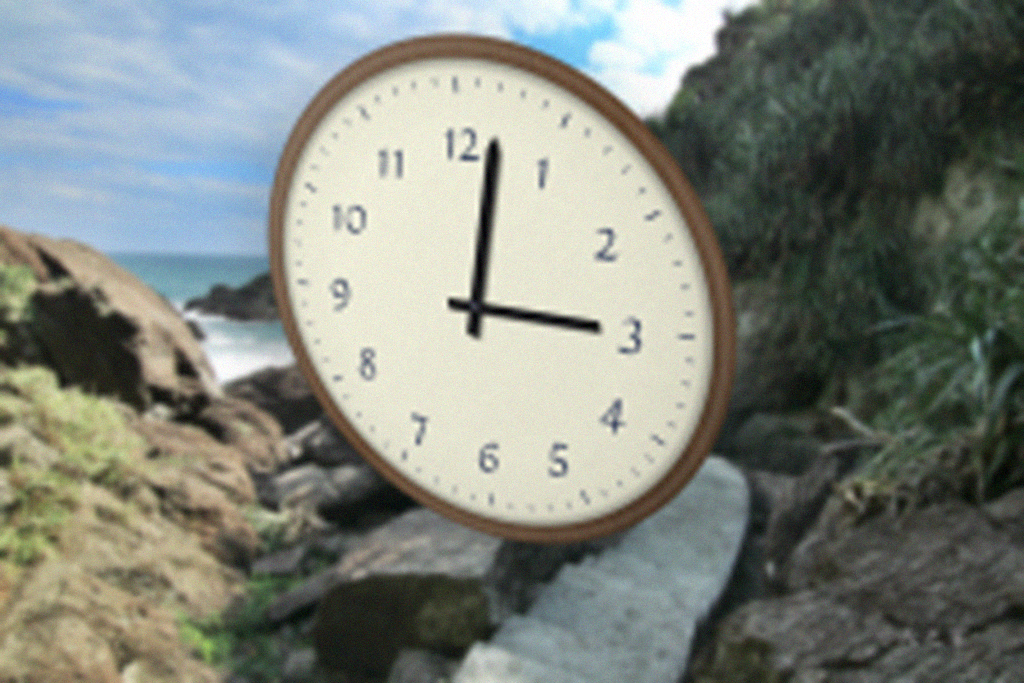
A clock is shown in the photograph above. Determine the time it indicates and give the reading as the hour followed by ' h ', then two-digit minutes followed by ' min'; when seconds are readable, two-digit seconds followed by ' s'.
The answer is 3 h 02 min
